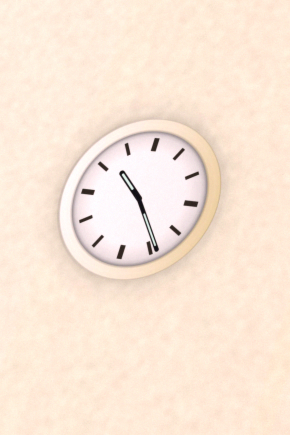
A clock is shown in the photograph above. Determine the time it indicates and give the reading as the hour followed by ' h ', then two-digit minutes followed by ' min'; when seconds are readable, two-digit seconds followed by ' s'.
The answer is 10 h 24 min
